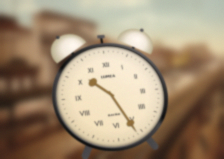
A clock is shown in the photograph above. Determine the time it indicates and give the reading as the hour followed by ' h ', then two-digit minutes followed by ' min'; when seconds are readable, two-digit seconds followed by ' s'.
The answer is 10 h 26 min
